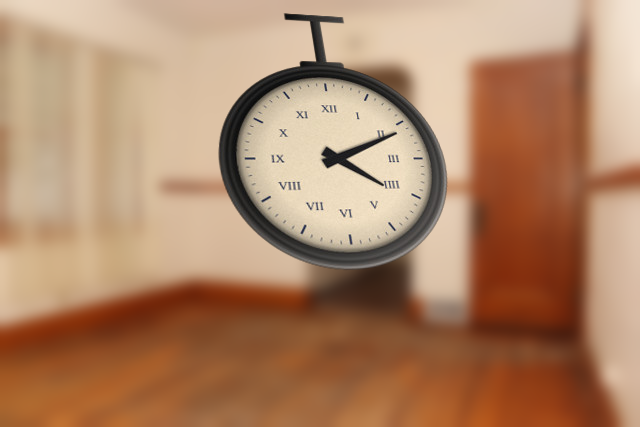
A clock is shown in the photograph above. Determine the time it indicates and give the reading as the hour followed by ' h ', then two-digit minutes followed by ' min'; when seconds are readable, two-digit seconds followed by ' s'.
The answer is 4 h 11 min
